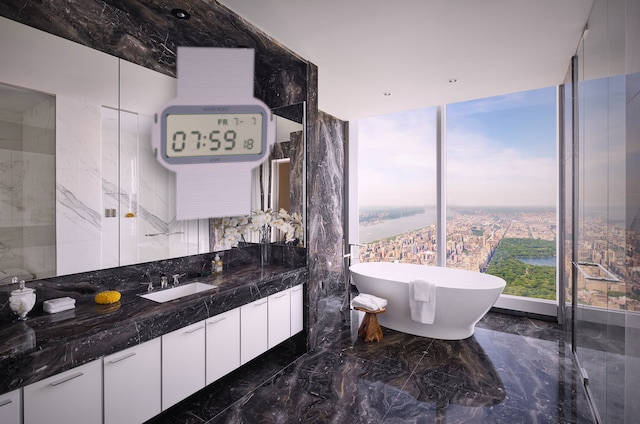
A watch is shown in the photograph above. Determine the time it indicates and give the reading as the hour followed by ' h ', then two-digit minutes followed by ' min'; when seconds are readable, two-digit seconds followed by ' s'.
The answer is 7 h 59 min 18 s
